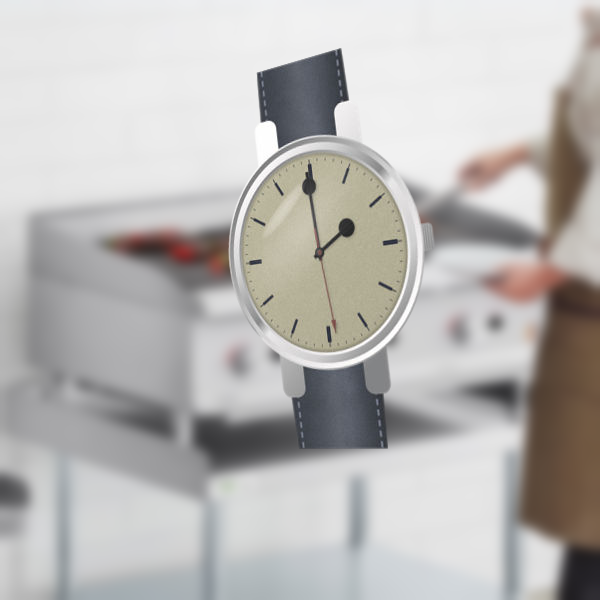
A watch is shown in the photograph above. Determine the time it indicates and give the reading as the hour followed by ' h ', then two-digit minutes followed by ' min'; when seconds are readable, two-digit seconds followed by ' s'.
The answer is 1 h 59 min 29 s
